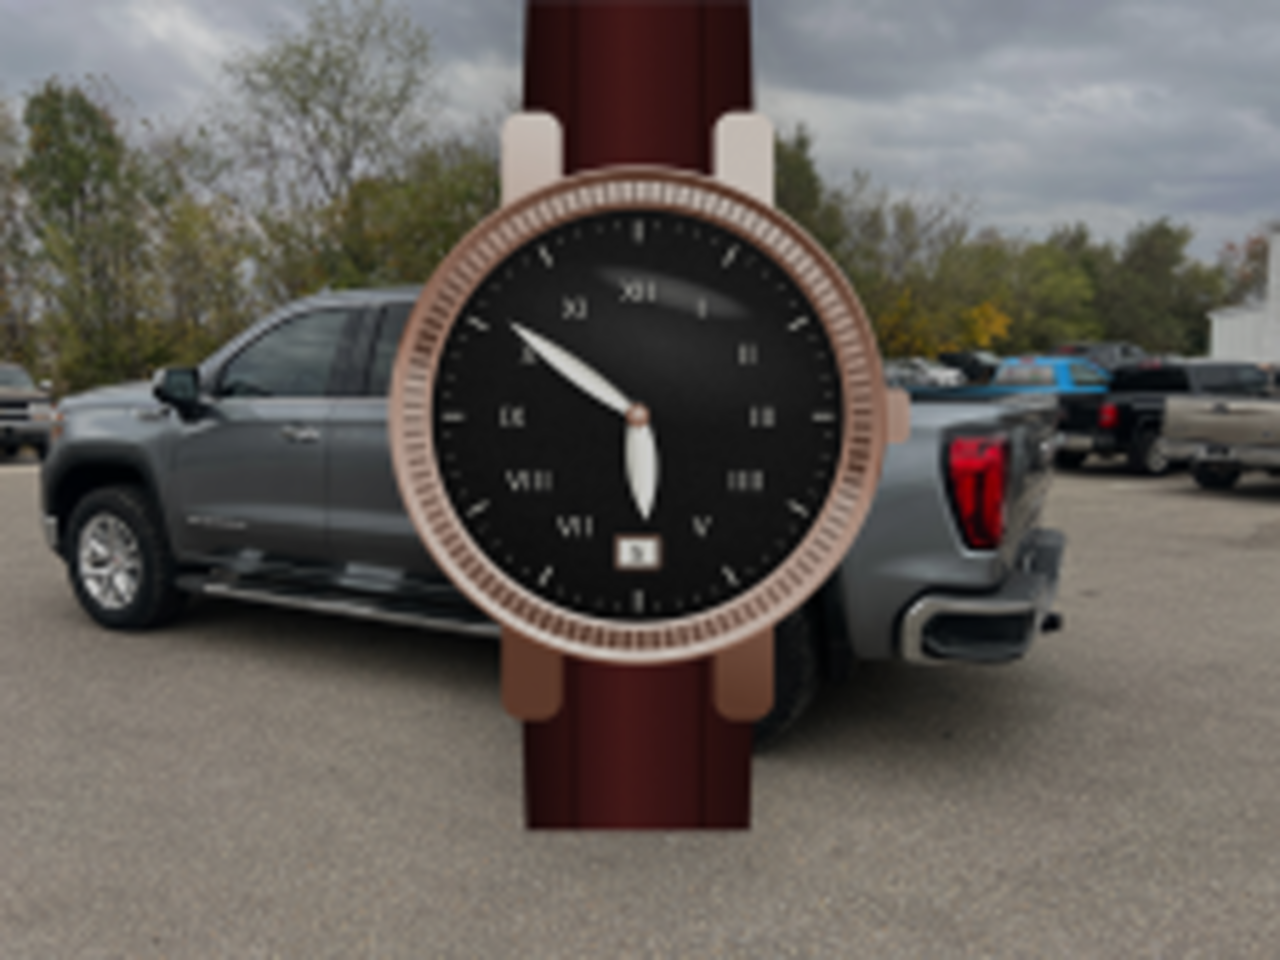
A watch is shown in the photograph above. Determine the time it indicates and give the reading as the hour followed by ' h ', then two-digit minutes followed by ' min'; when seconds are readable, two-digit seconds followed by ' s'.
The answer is 5 h 51 min
